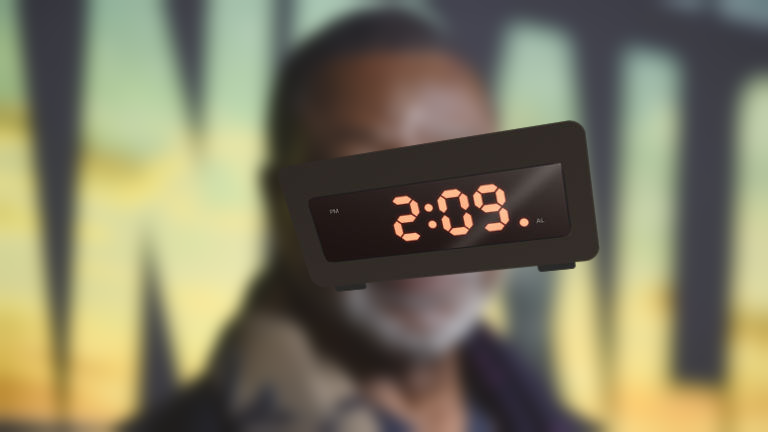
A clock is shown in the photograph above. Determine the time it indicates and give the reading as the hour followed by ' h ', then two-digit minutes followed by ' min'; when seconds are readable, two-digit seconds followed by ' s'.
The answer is 2 h 09 min
